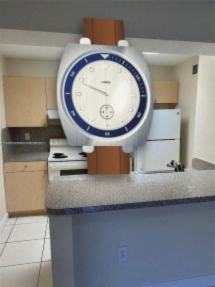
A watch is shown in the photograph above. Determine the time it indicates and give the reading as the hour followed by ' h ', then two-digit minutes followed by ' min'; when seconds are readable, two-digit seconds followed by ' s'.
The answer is 9 h 49 min
